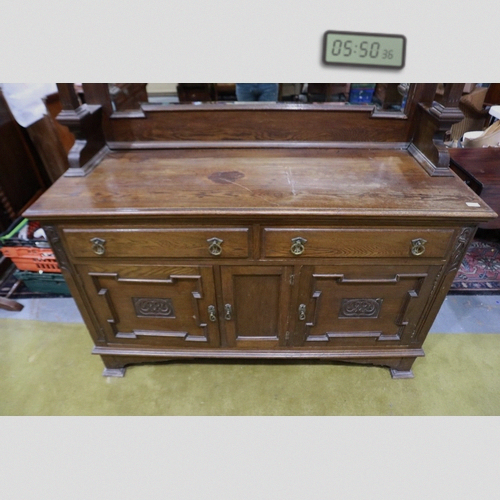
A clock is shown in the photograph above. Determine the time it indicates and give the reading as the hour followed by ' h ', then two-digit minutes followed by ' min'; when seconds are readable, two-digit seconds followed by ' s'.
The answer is 5 h 50 min
